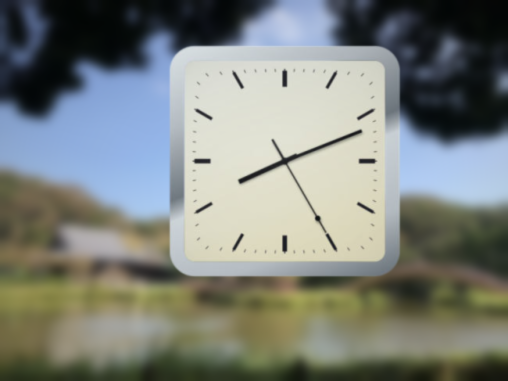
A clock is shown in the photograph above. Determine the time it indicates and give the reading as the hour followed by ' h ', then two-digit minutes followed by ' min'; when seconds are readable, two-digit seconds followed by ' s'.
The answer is 8 h 11 min 25 s
